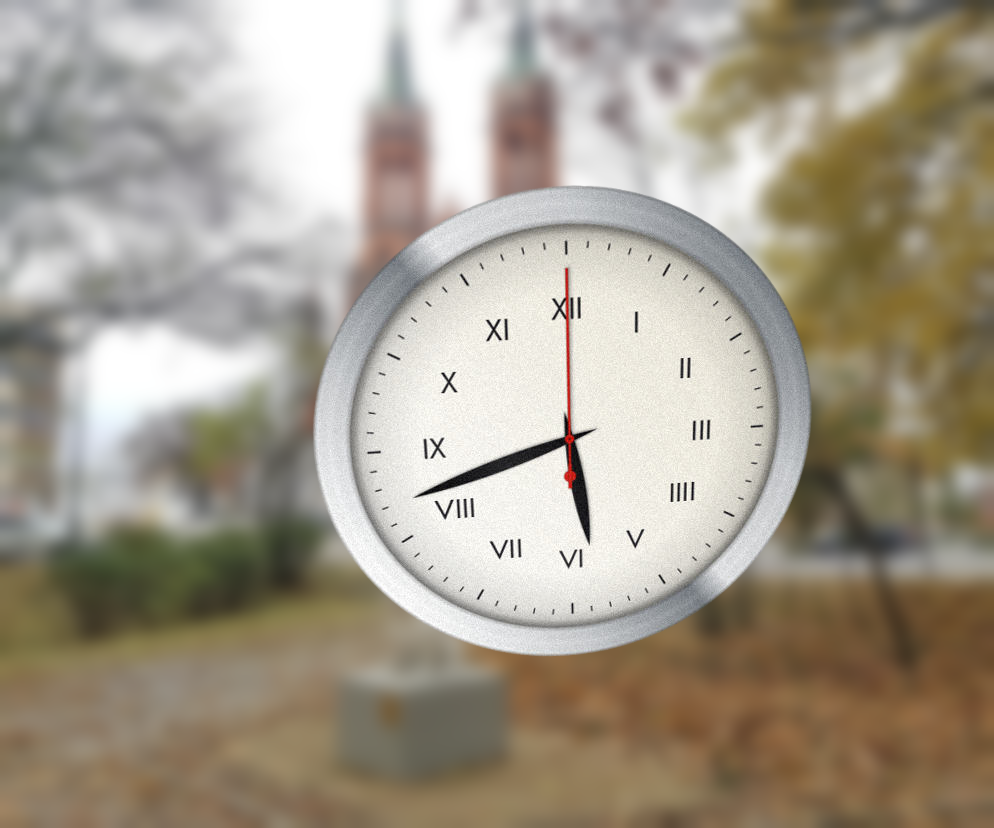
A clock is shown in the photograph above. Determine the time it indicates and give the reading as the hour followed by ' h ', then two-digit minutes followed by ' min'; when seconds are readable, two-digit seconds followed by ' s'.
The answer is 5 h 42 min 00 s
